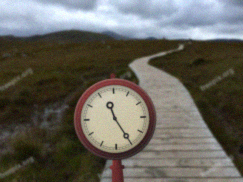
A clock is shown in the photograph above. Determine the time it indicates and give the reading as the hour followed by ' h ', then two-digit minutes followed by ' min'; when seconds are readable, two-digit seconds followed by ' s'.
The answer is 11 h 25 min
